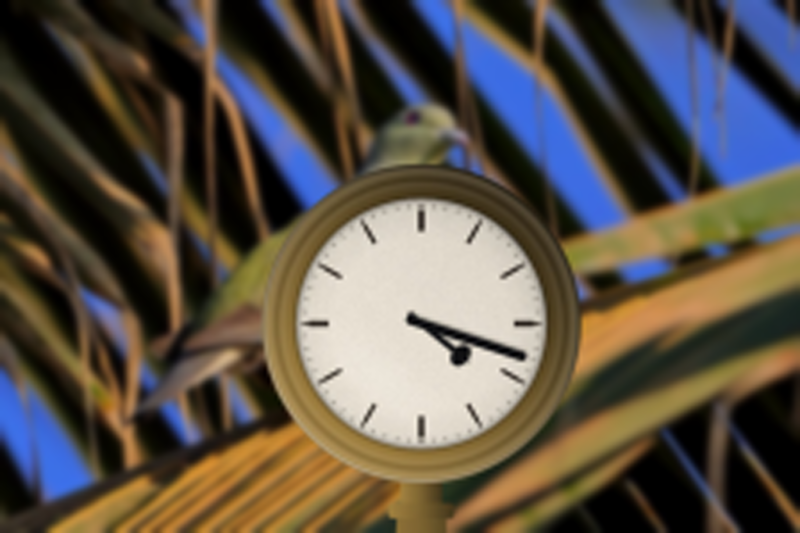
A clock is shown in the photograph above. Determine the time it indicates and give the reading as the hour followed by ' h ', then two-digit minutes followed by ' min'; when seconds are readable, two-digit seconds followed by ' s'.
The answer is 4 h 18 min
